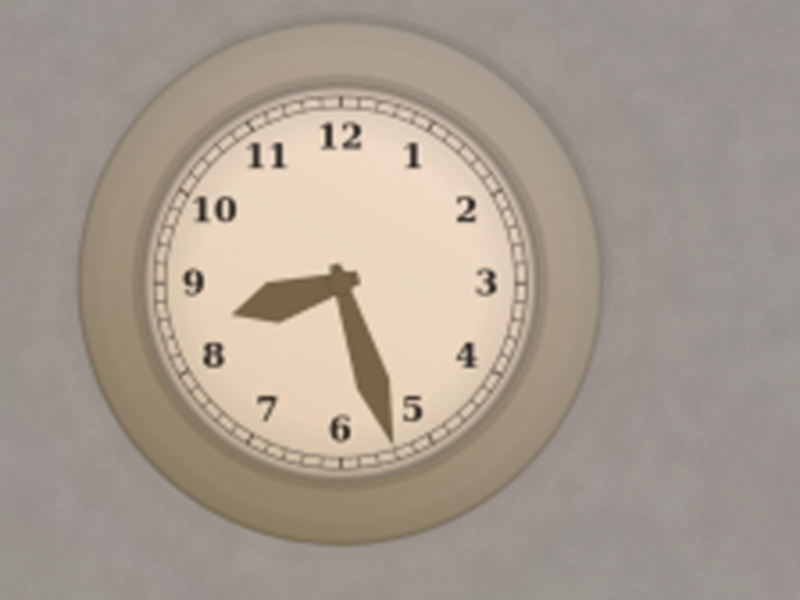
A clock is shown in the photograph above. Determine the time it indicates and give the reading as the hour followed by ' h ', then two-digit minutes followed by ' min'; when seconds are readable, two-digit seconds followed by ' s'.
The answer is 8 h 27 min
